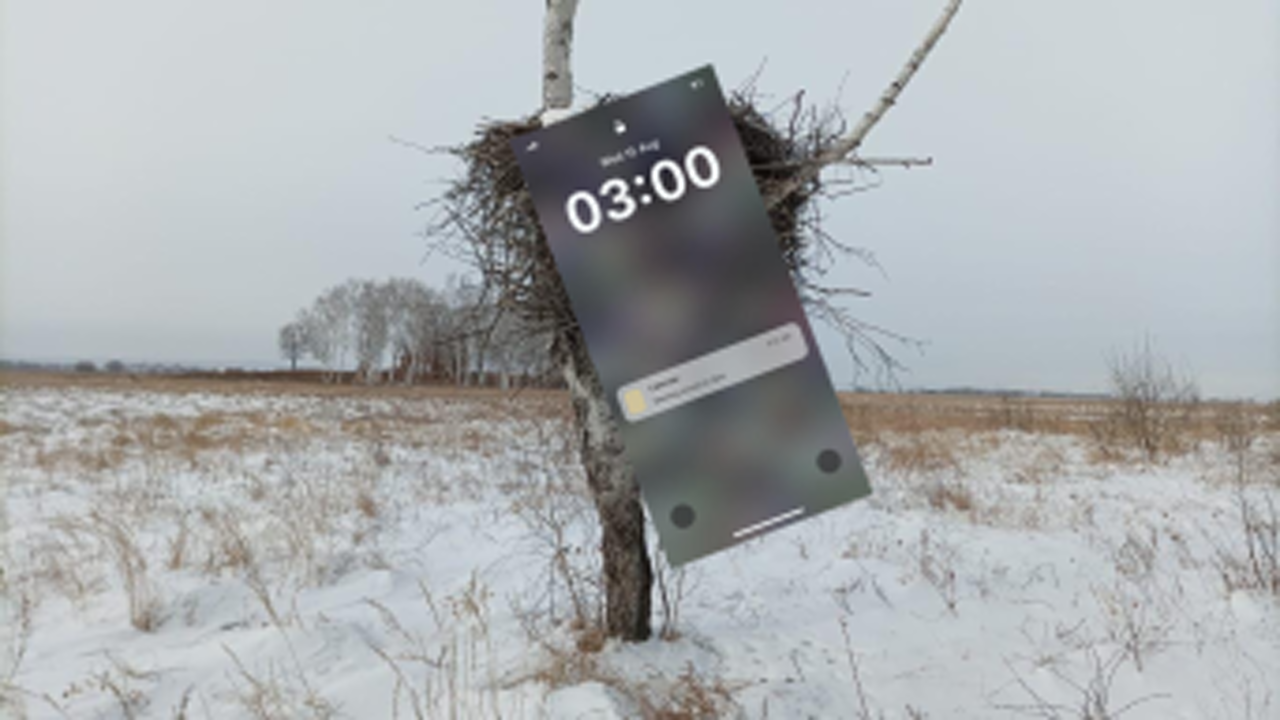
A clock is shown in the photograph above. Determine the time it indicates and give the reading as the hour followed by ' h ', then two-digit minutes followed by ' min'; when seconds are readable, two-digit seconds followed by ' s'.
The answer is 3 h 00 min
